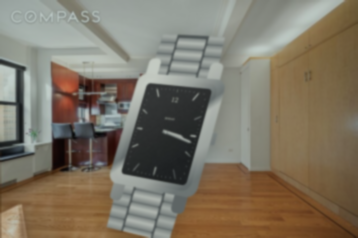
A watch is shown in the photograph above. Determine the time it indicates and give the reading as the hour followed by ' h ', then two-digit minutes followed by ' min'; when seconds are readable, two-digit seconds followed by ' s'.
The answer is 3 h 17 min
